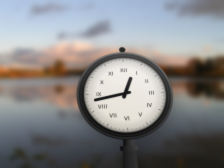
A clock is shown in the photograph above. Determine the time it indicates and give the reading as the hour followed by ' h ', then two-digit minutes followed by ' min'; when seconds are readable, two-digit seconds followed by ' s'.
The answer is 12 h 43 min
